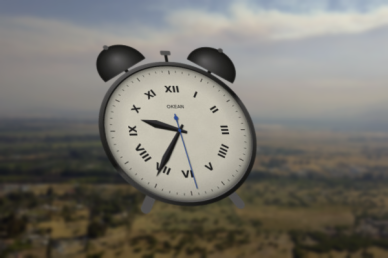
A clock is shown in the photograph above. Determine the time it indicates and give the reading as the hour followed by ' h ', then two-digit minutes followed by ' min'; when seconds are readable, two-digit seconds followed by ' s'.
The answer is 9 h 35 min 29 s
